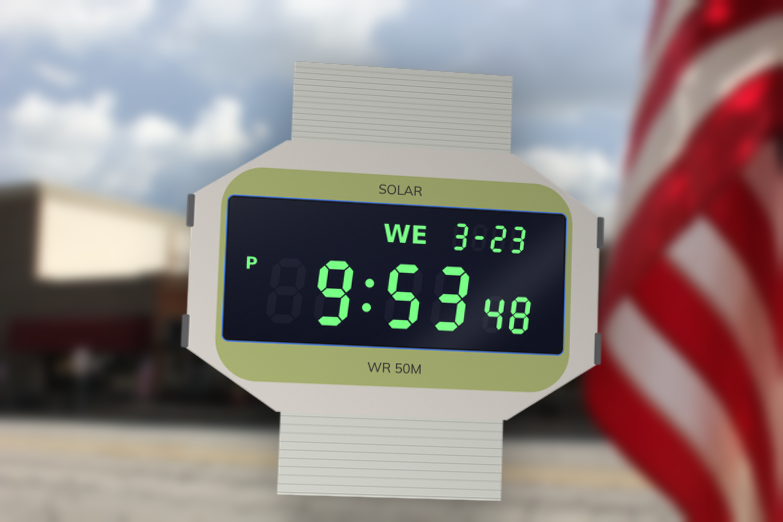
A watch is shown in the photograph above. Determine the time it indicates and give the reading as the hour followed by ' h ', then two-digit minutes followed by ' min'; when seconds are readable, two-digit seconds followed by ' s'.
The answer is 9 h 53 min 48 s
